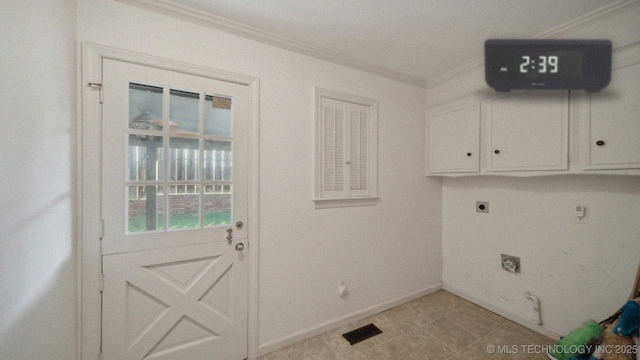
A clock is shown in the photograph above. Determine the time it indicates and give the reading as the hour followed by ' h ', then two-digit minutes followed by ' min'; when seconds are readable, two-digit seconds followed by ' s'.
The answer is 2 h 39 min
